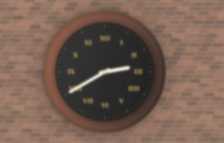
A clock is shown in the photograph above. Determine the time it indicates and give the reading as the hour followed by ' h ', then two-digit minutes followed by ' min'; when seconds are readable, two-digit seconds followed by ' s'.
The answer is 2 h 40 min
